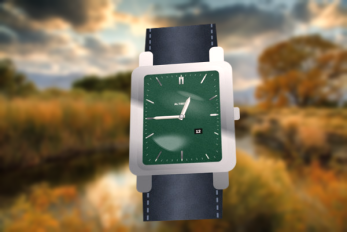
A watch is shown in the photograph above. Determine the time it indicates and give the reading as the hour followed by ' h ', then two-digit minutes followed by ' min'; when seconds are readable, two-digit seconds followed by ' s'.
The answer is 12 h 45 min
